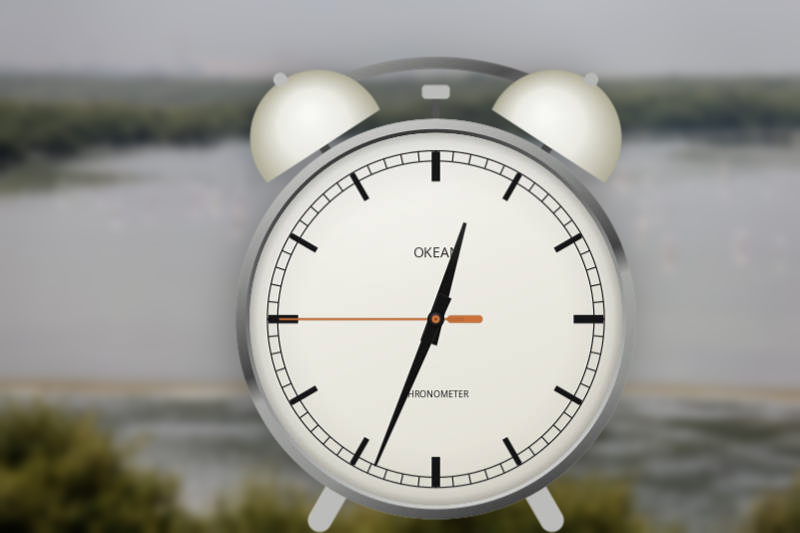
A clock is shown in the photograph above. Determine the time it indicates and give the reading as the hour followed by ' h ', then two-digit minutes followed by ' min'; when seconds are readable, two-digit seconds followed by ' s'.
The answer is 12 h 33 min 45 s
